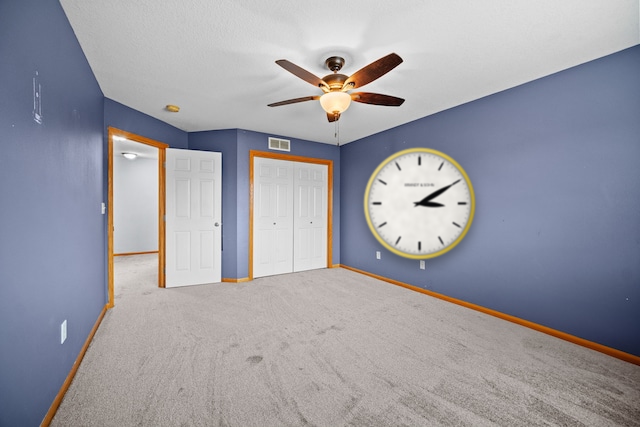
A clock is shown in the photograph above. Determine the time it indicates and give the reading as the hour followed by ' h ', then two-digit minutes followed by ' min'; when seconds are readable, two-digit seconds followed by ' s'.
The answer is 3 h 10 min
